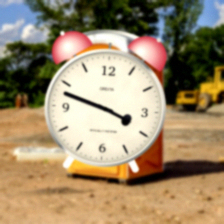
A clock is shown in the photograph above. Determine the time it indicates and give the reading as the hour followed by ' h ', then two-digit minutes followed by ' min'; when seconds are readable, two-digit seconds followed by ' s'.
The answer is 3 h 48 min
